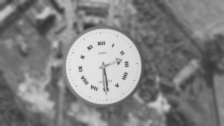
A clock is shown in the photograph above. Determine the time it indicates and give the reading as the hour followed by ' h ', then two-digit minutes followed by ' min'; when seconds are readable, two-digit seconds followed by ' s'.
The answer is 2 h 30 min
